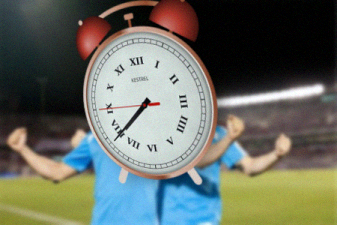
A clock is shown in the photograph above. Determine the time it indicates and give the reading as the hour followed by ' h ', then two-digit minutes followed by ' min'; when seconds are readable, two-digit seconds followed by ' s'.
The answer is 7 h 38 min 45 s
